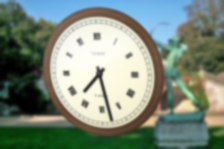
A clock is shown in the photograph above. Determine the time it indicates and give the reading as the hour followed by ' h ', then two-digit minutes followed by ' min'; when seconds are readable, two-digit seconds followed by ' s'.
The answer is 7 h 28 min
